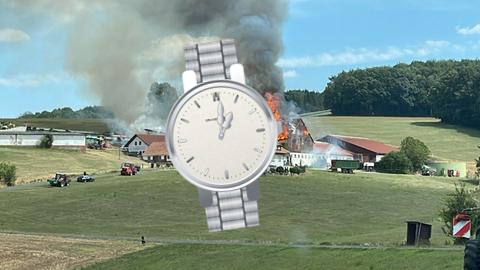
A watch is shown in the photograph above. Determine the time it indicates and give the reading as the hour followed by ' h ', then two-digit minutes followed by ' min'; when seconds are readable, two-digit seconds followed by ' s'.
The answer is 1 h 01 min
